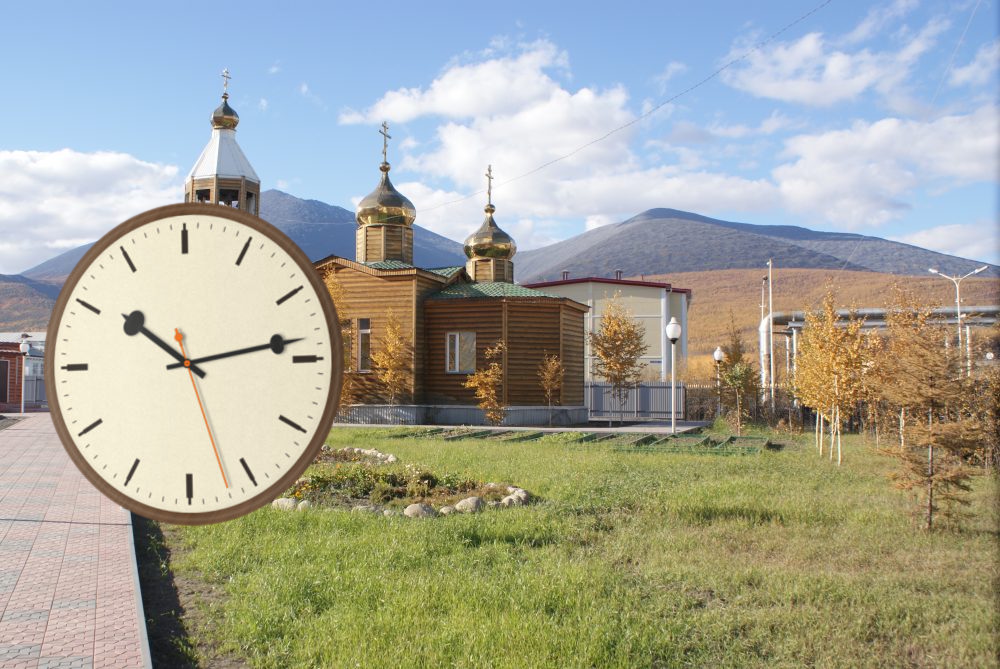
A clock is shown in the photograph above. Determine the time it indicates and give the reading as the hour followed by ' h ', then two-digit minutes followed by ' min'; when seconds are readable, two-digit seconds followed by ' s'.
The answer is 10 h 13 min 27 s
